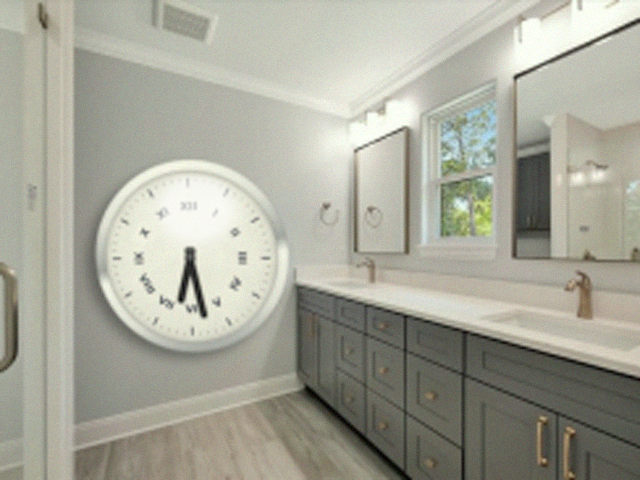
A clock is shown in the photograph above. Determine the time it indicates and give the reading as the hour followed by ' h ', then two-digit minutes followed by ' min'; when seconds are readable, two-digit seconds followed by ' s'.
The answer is 6 h 28 min
